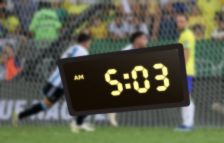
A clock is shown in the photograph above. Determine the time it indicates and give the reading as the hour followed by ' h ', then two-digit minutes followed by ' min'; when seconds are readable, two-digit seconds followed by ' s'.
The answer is 5 h 03 min
